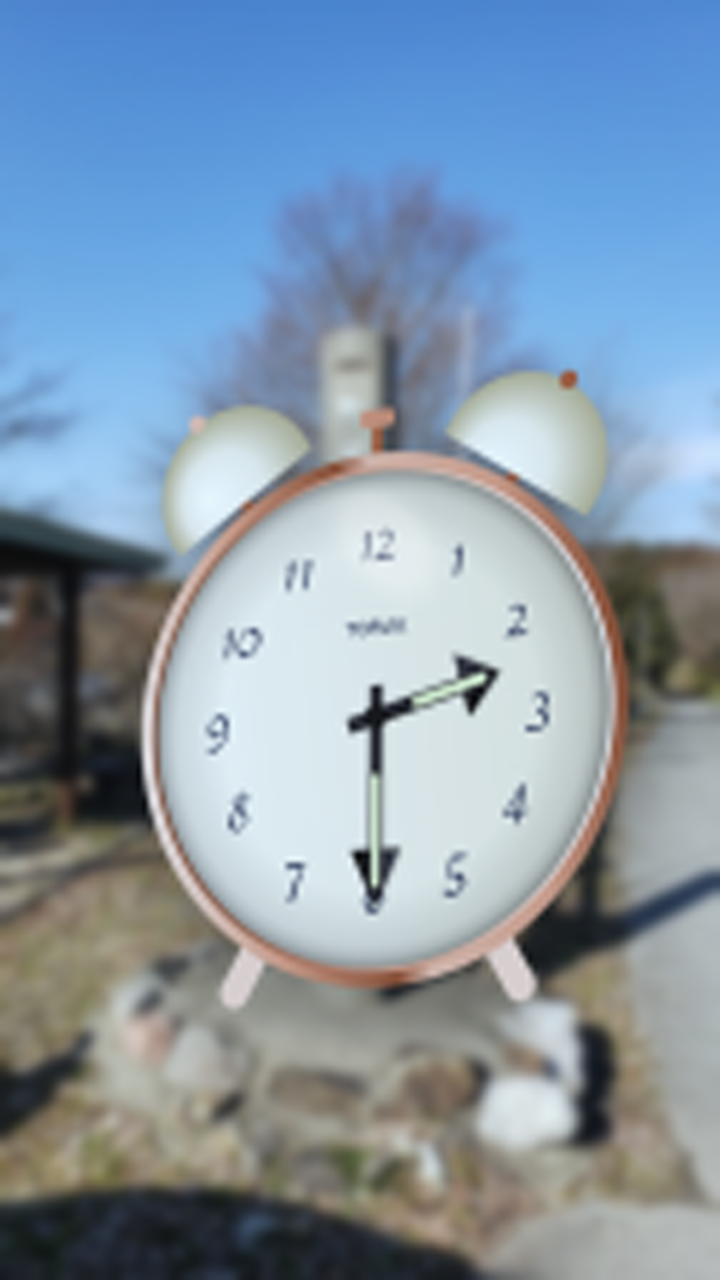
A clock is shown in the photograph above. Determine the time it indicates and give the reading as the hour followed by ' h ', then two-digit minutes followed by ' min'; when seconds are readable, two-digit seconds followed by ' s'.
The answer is 2 h 30 min
